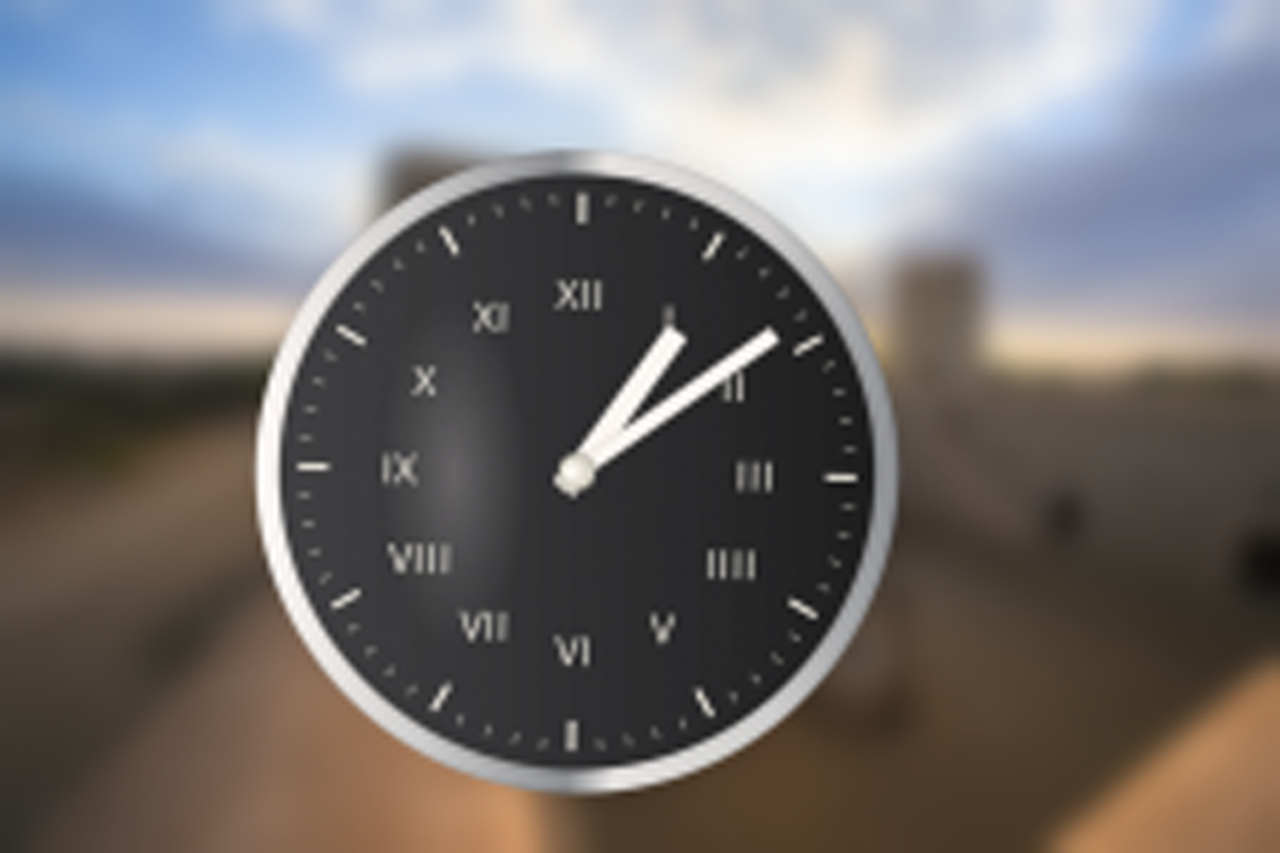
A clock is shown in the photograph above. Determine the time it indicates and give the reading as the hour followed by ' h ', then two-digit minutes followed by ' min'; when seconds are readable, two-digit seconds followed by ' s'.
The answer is 1 h 09 min
